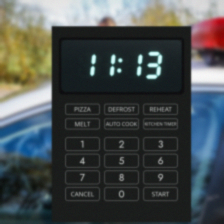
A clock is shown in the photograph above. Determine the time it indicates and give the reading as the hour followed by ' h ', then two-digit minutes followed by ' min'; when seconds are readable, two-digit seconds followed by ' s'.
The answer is 11 h 13 min
